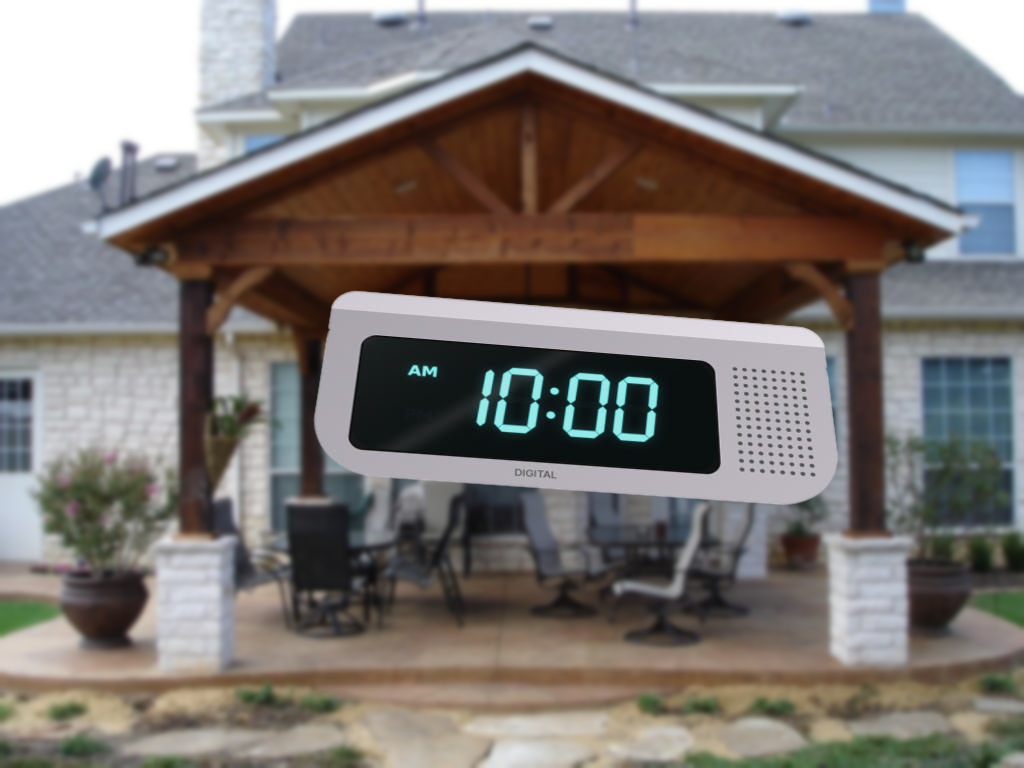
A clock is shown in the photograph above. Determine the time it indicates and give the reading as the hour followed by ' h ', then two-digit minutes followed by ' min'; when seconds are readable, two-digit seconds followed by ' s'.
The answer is 10 h 00 min
